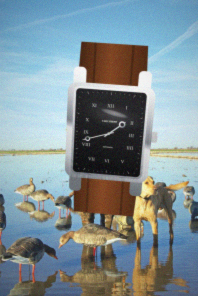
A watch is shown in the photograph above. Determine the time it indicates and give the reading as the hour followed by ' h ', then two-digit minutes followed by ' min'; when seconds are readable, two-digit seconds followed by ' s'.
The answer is 1 h 42 min
